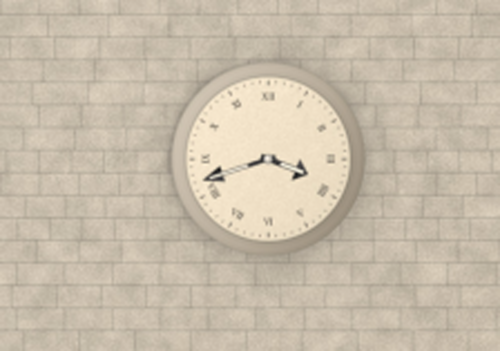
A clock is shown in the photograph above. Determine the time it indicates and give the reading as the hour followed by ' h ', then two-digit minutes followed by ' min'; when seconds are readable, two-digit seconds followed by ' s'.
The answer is 3 h 42 min
